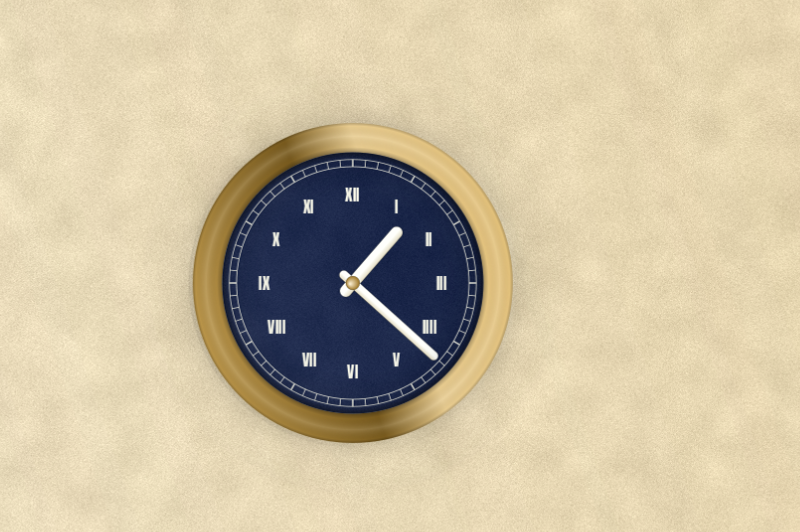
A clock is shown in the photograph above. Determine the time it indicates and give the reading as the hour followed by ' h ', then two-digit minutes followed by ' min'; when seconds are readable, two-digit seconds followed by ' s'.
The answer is 1 h 22 min
